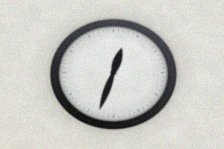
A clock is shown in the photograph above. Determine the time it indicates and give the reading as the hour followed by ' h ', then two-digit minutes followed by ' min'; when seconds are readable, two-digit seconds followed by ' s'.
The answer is 12 h 33 min
